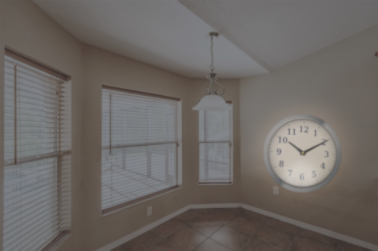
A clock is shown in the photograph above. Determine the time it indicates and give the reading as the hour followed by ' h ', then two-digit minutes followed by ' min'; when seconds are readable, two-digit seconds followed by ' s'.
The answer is 10 h 10 min
